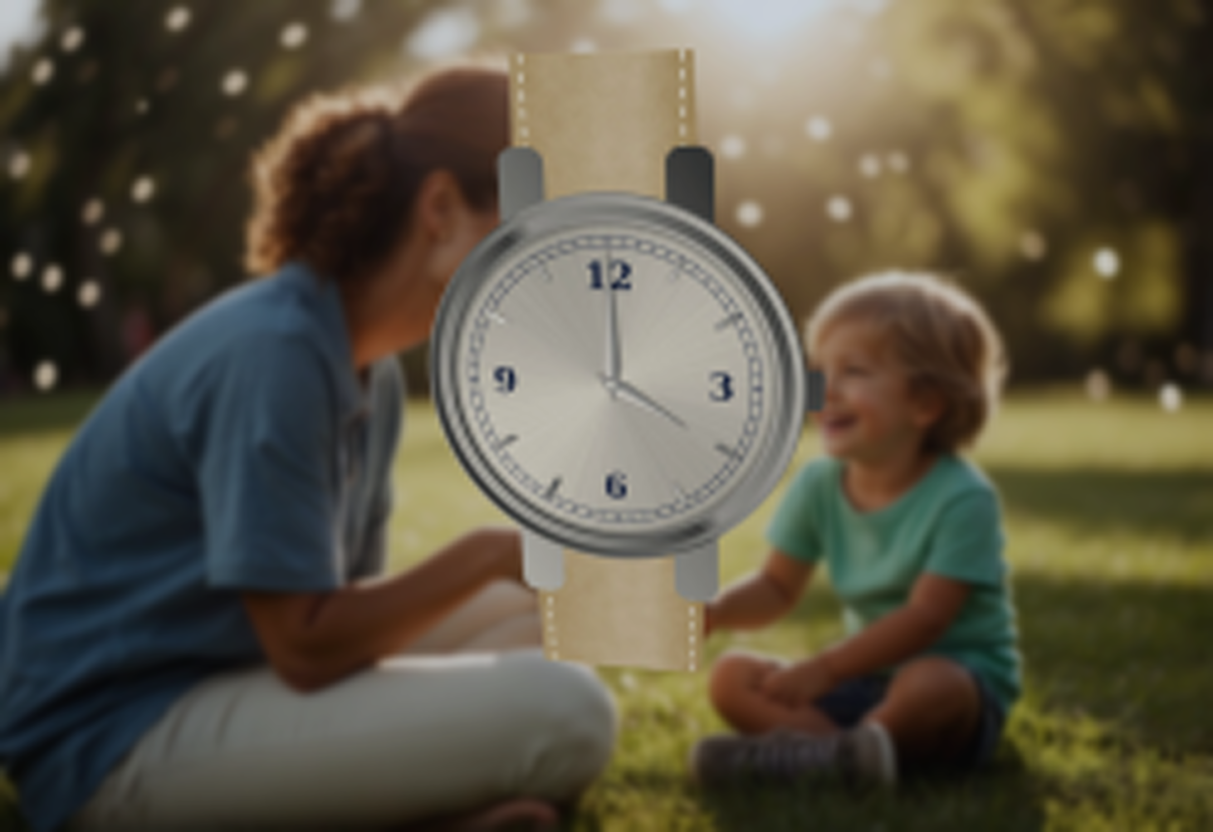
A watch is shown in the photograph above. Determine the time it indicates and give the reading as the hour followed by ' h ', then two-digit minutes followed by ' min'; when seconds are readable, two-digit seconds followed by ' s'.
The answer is 4 h 00 min
